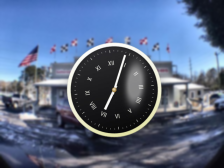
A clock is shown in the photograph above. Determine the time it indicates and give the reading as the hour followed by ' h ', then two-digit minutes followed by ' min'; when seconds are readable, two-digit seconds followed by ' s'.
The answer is 7 h 04 min
